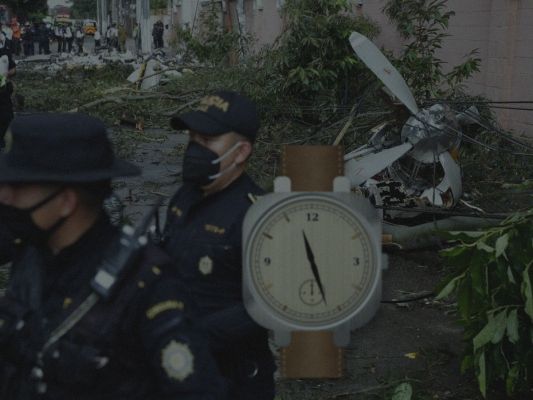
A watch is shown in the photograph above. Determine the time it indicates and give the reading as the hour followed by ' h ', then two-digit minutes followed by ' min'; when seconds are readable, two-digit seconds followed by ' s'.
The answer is 11 h 27 min
